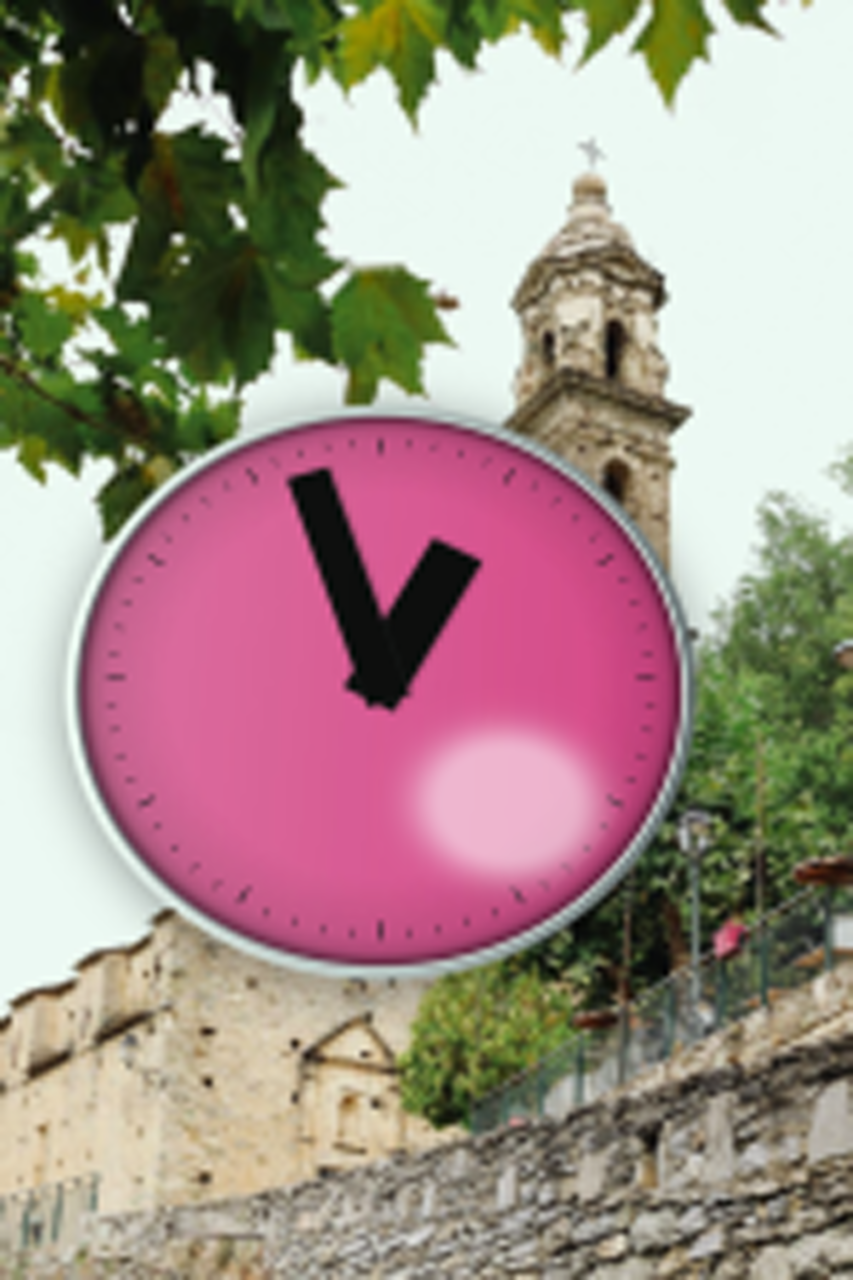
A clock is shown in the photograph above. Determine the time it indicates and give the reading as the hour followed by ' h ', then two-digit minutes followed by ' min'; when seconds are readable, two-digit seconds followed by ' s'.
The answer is 12 h 57 min
